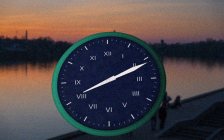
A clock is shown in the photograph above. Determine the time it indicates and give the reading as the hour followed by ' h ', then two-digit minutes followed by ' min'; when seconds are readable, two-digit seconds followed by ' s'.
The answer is 8 h 11 min
